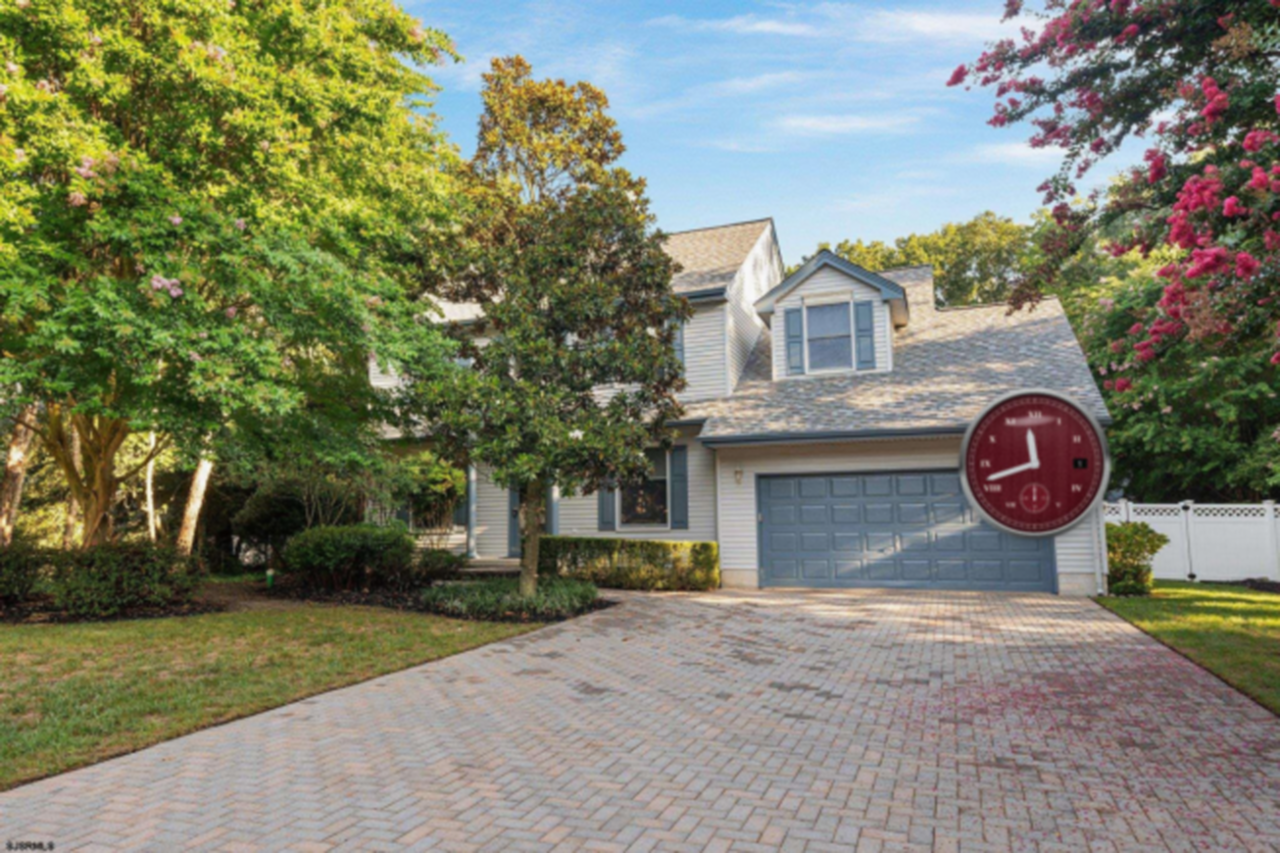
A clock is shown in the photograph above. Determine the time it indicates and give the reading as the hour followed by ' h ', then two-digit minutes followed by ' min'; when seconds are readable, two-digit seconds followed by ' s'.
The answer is 11 h 42 min
